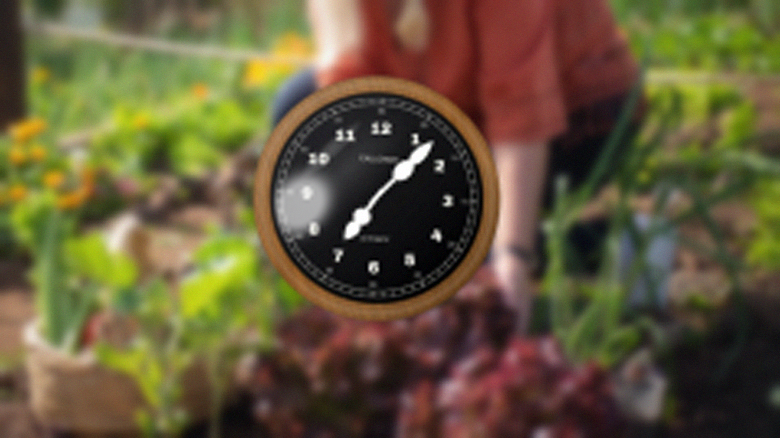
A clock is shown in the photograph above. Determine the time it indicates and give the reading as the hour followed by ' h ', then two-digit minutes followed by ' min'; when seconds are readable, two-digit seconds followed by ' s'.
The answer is 7 h 07 min
